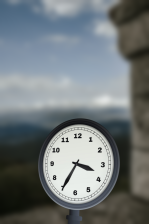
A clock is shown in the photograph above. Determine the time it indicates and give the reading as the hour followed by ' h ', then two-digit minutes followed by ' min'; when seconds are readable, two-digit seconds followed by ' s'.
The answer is 3 h 35 min
